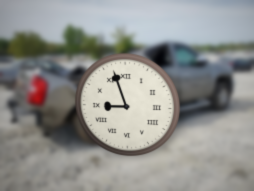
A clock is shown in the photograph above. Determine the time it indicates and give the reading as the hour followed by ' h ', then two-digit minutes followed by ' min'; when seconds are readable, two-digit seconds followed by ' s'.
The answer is 8 h 57 min
